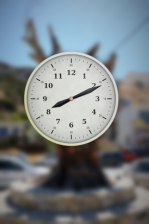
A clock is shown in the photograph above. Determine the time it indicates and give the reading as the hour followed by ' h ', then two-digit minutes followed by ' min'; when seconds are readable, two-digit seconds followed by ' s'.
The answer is 8 h 11 min
